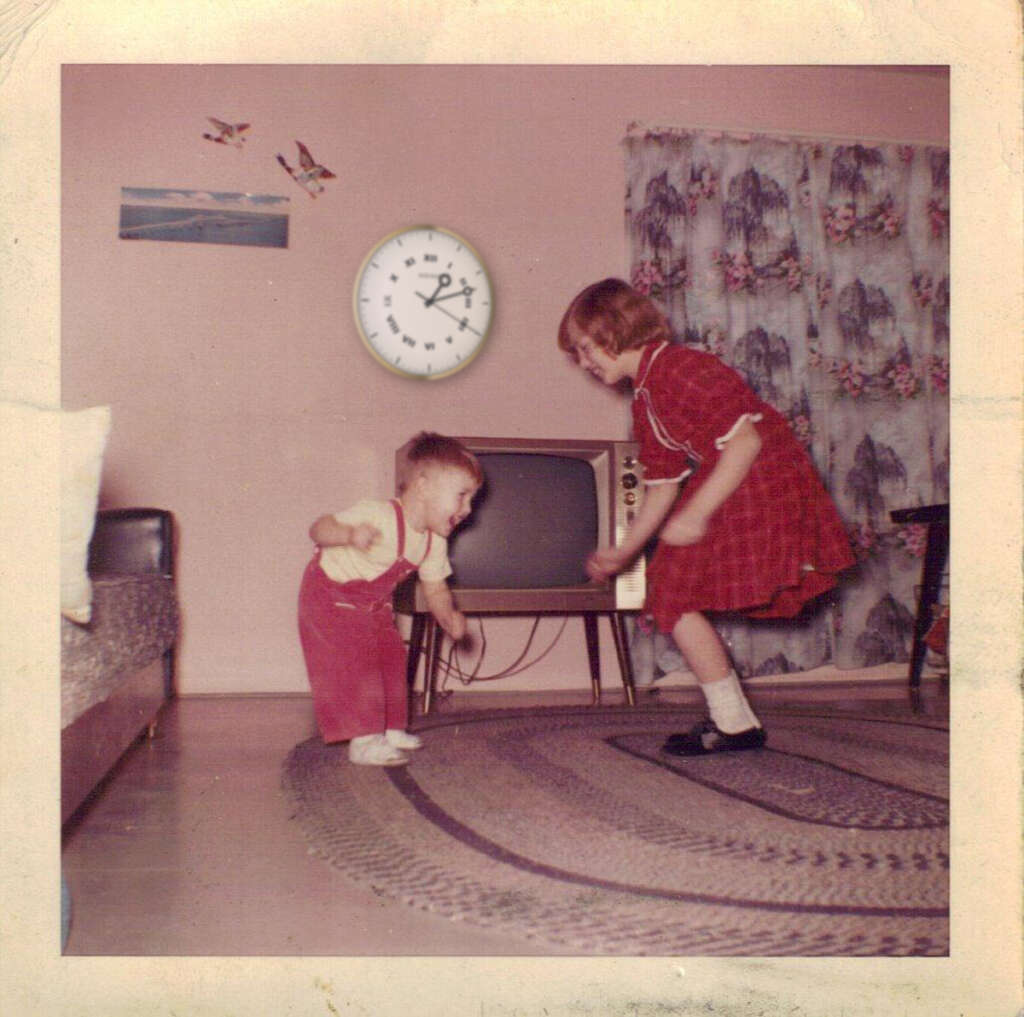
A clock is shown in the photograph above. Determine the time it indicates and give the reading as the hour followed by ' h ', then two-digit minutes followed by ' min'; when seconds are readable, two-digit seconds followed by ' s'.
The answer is 1 h 12 min 20 s
